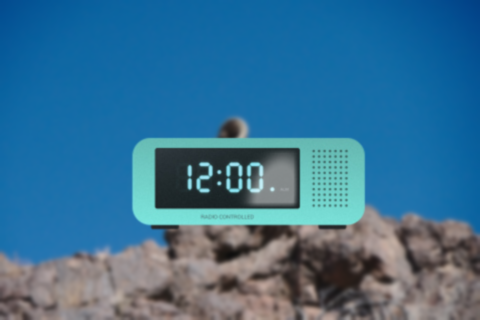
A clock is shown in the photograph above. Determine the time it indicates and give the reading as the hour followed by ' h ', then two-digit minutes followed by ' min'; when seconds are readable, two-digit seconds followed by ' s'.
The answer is 12 h 00 min
